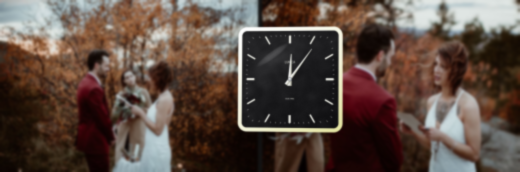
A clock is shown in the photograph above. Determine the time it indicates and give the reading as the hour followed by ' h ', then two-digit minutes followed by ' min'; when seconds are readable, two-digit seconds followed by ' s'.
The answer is 12 h 06 min
